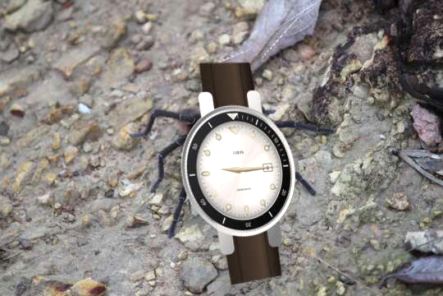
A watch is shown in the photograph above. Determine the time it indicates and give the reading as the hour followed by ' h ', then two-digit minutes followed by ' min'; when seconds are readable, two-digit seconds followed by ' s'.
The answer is 9 h 15 min
